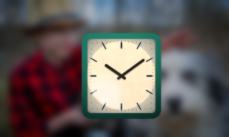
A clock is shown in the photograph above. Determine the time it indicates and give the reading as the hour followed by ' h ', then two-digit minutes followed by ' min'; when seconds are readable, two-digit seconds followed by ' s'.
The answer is 10 h 09 min
